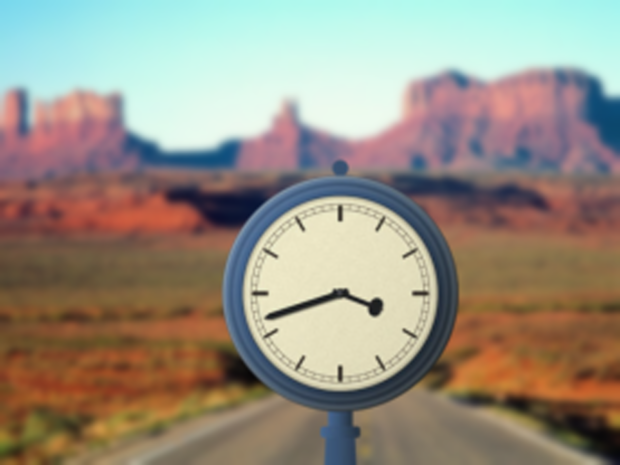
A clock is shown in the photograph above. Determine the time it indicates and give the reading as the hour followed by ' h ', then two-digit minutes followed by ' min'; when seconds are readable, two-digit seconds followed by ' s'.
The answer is 3 h 42 min
